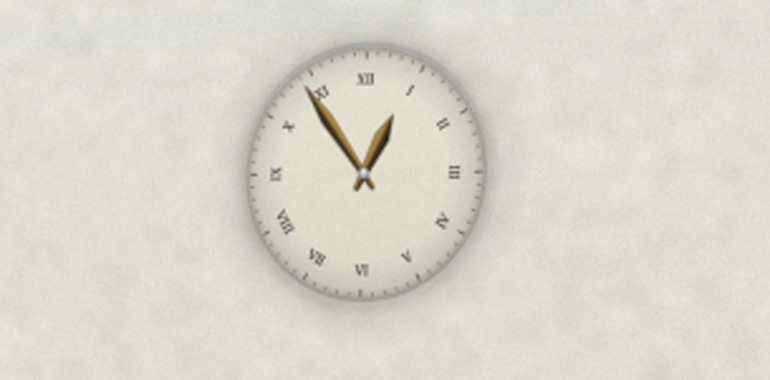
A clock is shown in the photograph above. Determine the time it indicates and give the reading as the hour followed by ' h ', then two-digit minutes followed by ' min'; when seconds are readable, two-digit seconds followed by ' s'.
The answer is 12 h 54 min
